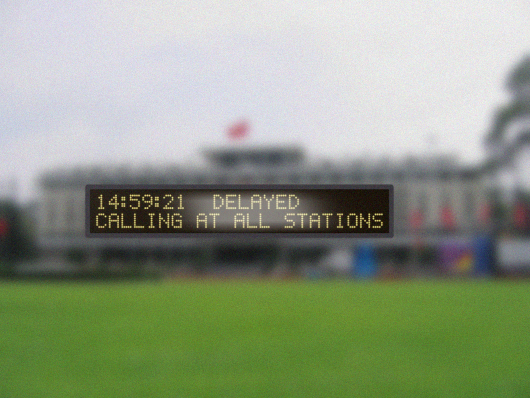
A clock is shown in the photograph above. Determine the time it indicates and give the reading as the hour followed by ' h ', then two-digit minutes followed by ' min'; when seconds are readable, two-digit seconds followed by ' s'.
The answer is 14 h 59 min 21 s
